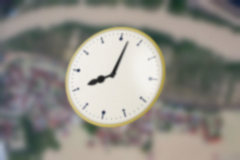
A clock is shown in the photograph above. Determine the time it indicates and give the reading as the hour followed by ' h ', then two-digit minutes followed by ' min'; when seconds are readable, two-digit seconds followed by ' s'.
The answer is 8 h 02 min
